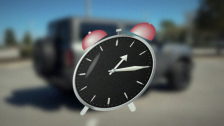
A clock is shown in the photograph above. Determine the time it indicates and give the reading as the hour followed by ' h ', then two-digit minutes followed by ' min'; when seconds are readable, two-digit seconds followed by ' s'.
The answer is 1 h 15 min
